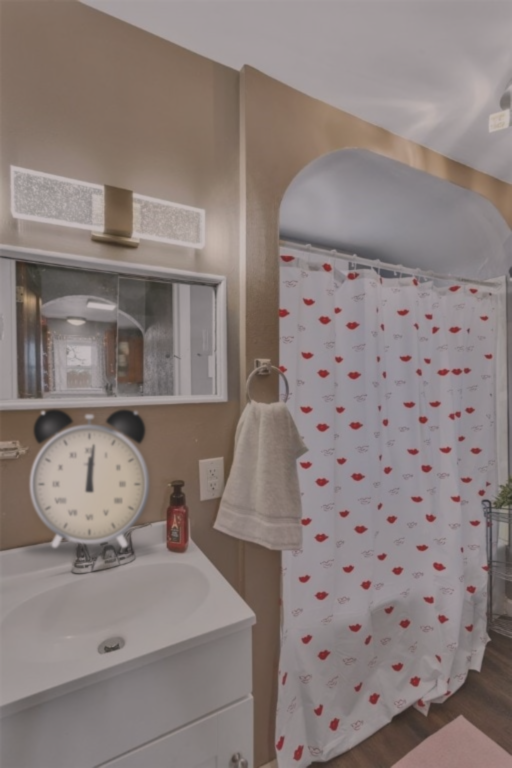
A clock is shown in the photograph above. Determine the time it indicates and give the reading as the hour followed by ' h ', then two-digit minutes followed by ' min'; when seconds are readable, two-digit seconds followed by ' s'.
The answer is 12 h 01 min
